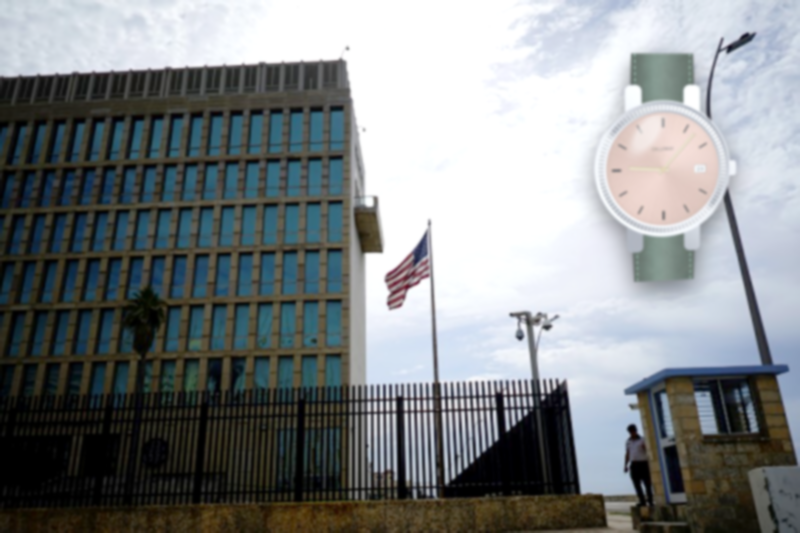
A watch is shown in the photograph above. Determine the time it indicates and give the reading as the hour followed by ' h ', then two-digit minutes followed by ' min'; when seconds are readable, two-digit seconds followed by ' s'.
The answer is 9 h 07 min
